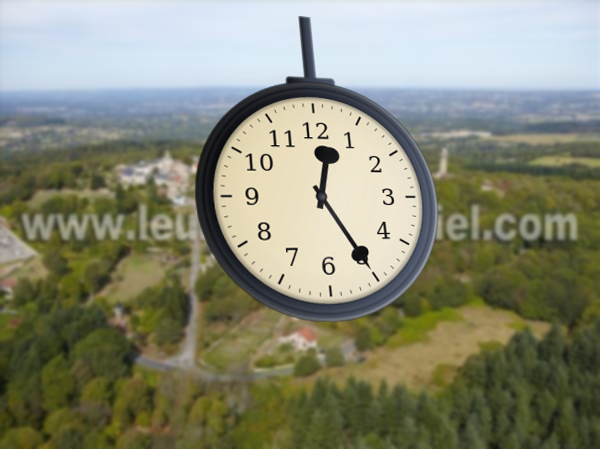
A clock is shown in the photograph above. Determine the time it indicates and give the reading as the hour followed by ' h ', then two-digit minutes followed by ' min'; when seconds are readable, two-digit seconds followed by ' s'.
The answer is 12 h 25 min
